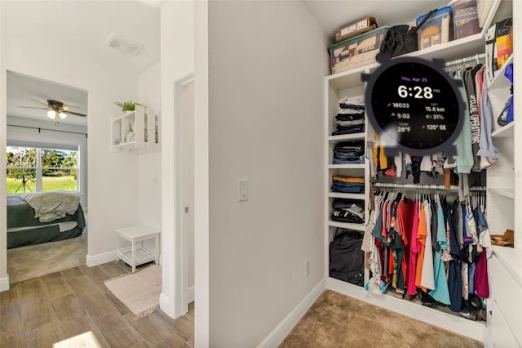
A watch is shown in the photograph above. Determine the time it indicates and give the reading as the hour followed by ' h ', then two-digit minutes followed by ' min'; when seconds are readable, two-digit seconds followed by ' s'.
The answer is 6 h 28 min
